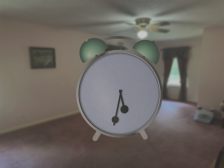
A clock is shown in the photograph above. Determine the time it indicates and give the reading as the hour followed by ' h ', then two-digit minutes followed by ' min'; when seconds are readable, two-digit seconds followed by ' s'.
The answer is 5 h 32 min
